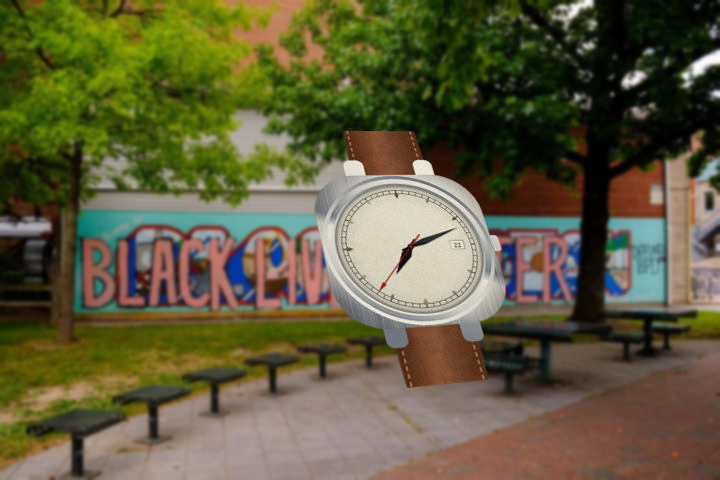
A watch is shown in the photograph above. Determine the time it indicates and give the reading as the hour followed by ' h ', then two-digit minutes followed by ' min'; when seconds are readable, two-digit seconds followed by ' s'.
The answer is 7 h 11 min 37 s
